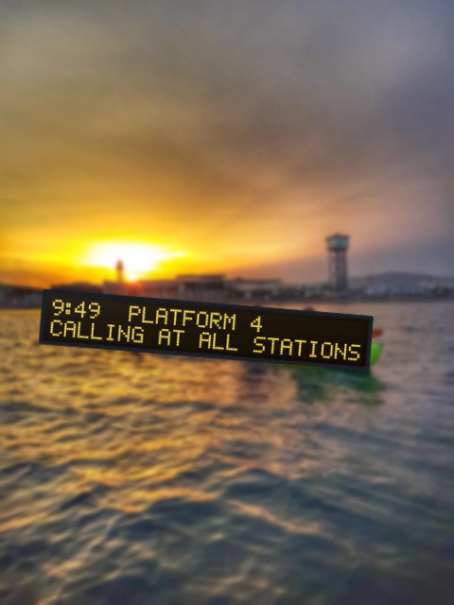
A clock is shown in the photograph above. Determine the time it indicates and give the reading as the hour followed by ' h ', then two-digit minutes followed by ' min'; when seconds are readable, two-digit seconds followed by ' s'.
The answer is 9 h 49 min
